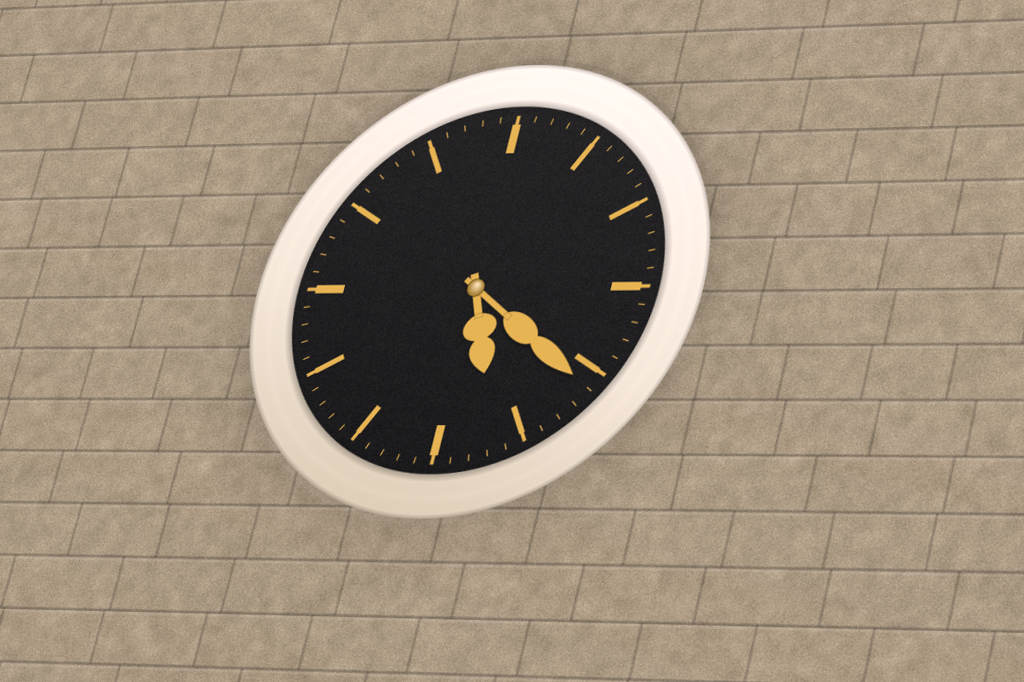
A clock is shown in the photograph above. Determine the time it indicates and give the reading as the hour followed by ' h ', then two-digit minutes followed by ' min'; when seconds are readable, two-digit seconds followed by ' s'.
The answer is 5 h 21 min
